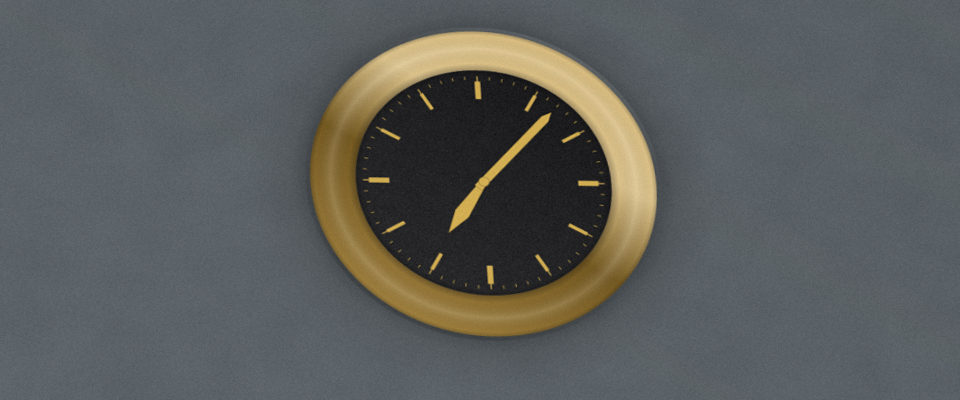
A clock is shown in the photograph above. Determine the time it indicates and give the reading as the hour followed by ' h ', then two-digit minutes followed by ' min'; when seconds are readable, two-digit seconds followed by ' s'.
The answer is 7 h 07 min
